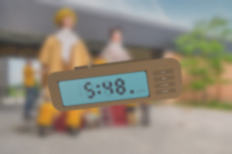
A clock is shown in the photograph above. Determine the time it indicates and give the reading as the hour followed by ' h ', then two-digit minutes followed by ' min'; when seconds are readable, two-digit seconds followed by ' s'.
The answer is 5 h 48 min
